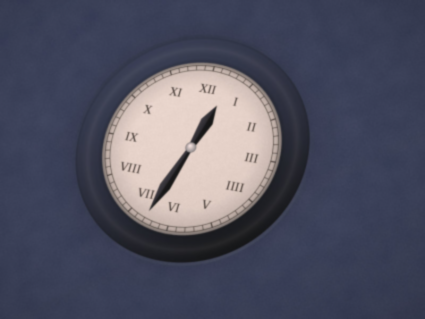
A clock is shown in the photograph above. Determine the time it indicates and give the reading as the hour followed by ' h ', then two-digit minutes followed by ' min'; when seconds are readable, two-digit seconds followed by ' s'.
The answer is 12 h 33 min
